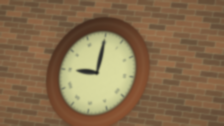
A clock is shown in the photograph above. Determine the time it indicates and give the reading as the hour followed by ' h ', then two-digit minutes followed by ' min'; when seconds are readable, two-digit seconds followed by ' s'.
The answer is 9 h 00 min
